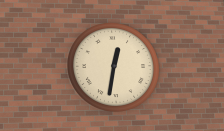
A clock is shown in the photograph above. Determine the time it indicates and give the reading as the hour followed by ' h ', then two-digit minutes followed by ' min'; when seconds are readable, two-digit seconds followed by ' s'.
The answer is 12 h 32 min
